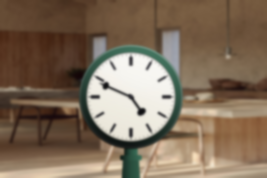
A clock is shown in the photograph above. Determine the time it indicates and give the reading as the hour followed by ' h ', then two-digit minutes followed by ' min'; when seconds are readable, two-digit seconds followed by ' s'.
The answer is 4 h 49 min
